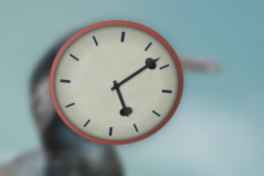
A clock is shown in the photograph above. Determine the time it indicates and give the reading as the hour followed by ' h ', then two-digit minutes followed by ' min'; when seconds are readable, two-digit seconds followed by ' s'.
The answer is 5 h 08 min
